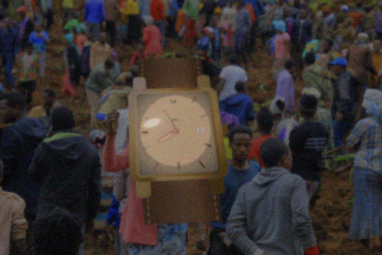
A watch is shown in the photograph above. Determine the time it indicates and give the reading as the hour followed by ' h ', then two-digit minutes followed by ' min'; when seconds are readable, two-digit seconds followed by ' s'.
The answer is 7 h 56 min
